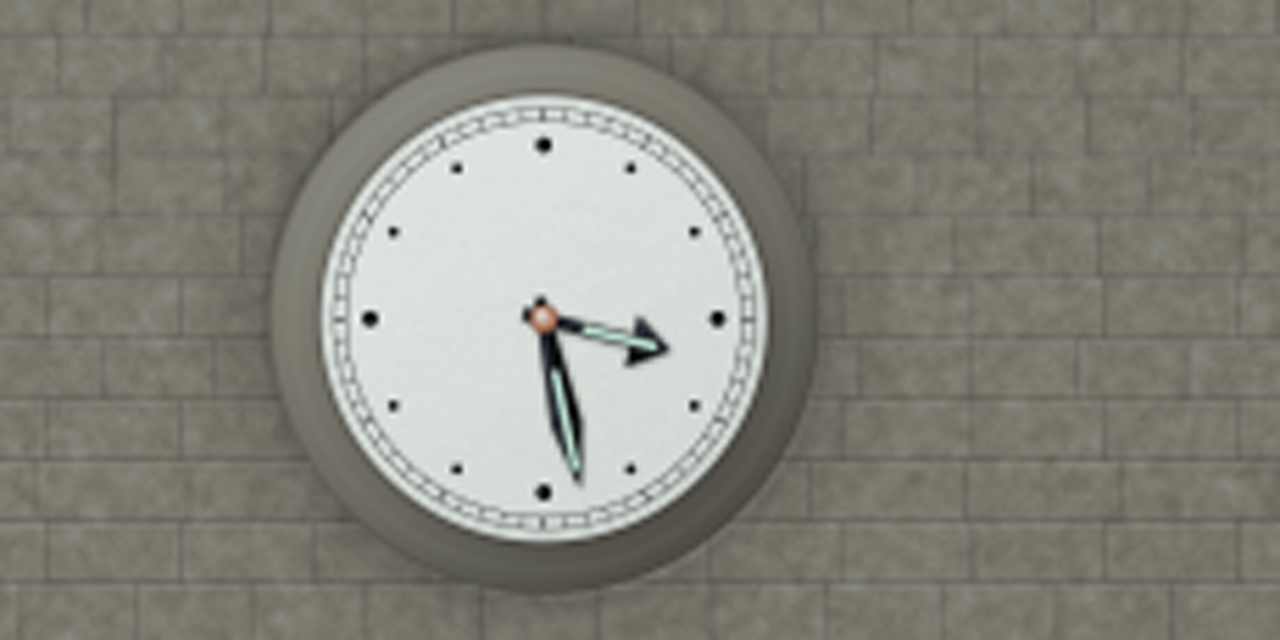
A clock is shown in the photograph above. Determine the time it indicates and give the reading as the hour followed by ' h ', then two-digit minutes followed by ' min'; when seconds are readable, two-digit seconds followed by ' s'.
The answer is 3 h 28 min
